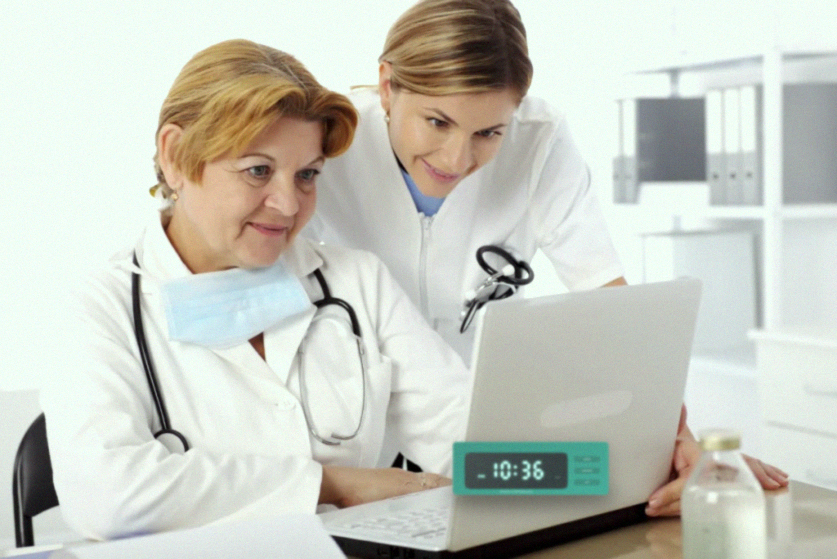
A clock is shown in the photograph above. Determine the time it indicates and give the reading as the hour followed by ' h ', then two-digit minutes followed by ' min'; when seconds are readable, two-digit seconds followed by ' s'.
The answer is 10 h 36 min
